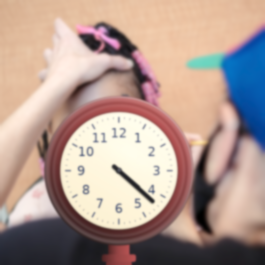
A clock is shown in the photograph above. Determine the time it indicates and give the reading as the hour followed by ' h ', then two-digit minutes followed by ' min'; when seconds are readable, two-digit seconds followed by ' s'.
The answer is 4 h 22 min
